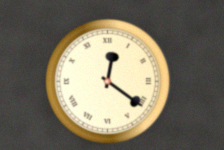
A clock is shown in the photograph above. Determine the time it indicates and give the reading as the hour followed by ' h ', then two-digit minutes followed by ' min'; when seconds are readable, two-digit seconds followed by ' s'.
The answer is 12 h 21 min
